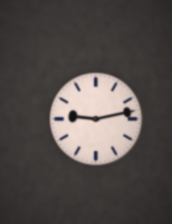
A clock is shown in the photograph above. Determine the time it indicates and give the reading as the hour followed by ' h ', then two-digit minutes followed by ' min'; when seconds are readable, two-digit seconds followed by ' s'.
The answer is 9 h 13 min
